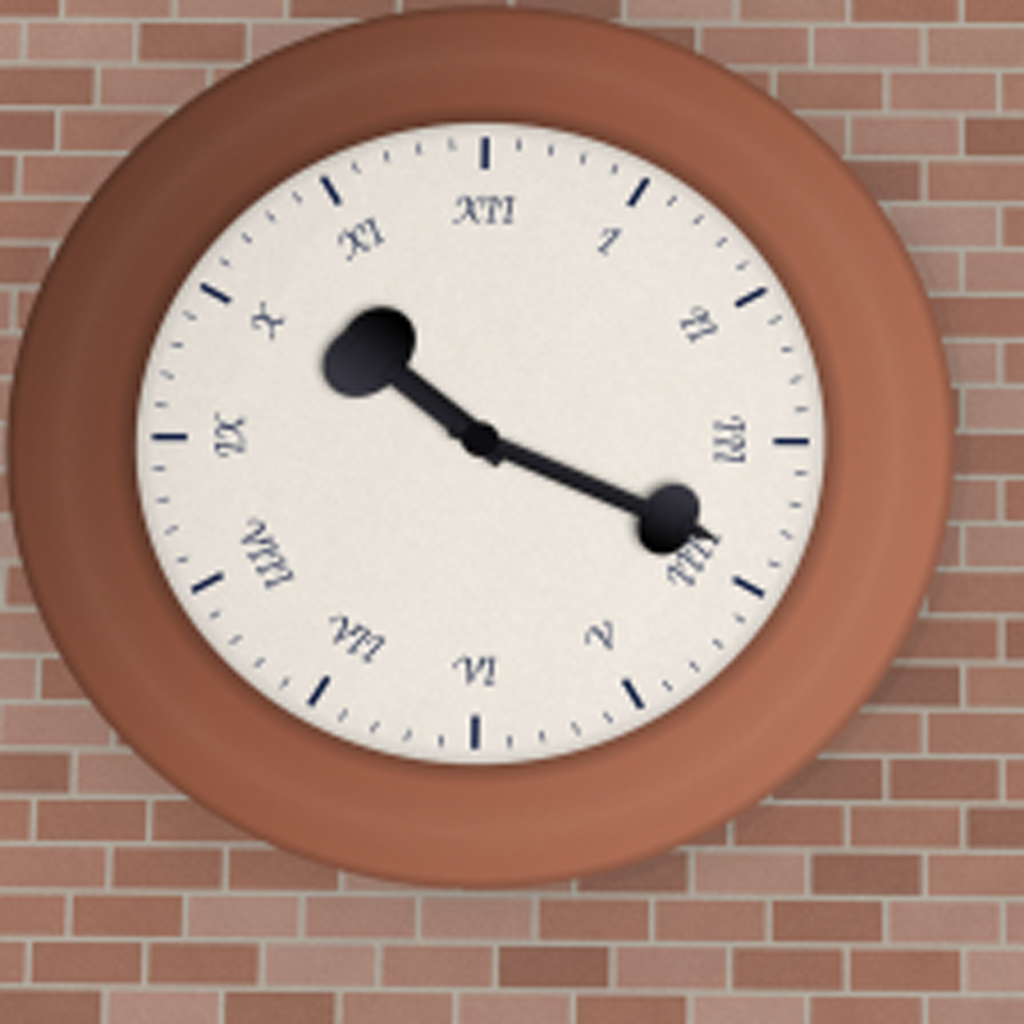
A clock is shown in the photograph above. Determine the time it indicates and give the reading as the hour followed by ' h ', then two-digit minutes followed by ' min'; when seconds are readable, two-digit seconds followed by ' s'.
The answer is 10 h 19 min
